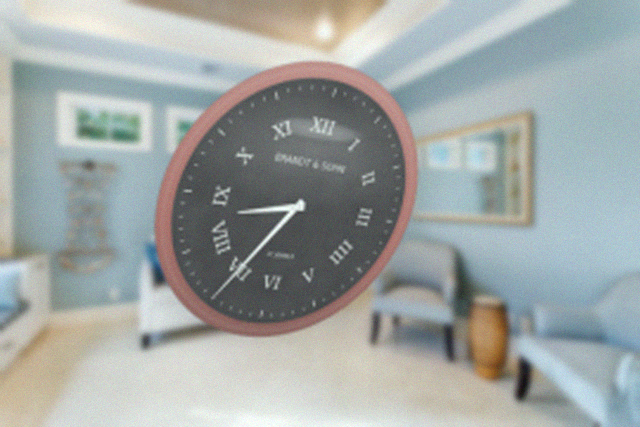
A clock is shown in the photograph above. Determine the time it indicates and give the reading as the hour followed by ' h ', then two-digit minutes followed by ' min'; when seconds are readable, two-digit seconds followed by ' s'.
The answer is 8 h 35 min
